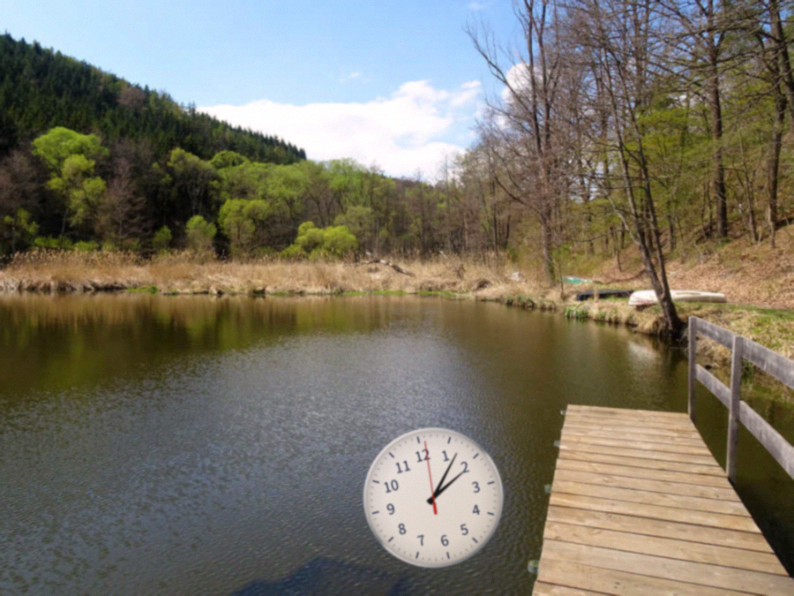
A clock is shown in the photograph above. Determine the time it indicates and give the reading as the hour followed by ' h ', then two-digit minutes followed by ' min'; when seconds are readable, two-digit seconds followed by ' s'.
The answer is 2 h 07 min 01 s
